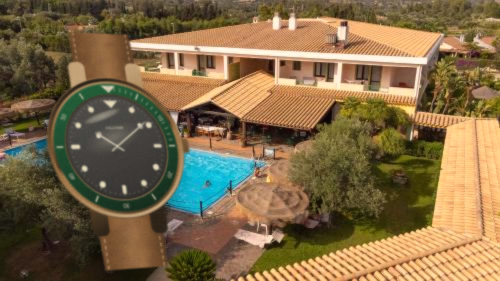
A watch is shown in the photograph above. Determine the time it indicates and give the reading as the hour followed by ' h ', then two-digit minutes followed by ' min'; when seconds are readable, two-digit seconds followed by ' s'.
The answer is 10 h 09 min
